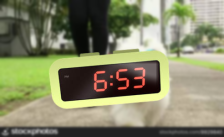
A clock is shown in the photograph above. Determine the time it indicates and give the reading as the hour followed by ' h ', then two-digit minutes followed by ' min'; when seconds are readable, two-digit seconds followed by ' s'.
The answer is 6 h 53 min
